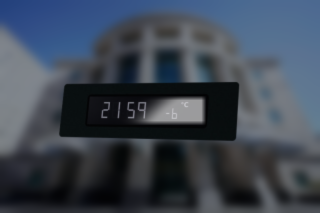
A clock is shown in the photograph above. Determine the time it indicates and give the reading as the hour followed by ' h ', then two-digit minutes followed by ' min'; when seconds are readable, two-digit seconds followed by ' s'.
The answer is 21 h 59 min
